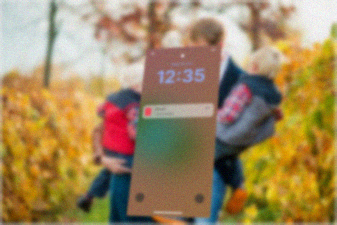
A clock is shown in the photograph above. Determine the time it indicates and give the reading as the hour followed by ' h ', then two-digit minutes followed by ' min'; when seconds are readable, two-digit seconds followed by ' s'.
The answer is 12 h 35 min
